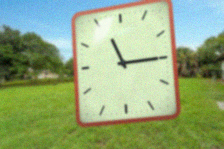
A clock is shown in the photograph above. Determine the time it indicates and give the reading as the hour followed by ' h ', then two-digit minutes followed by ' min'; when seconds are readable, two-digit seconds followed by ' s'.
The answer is 11 h 15 min
